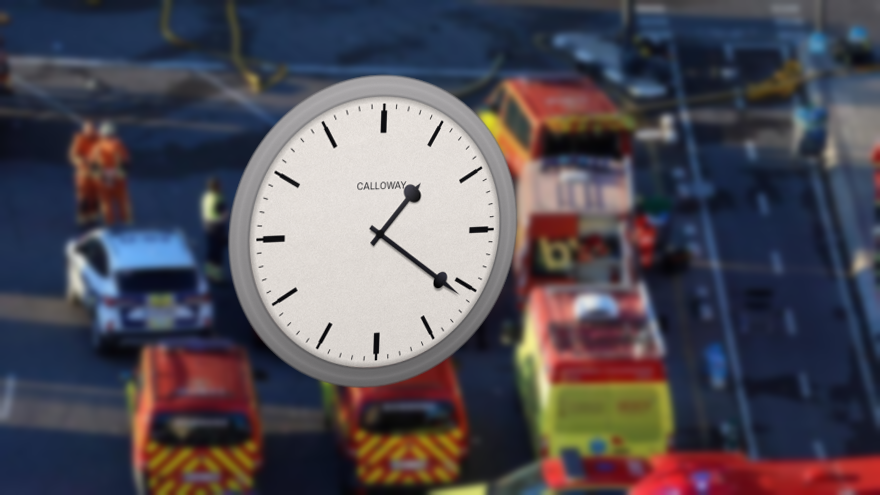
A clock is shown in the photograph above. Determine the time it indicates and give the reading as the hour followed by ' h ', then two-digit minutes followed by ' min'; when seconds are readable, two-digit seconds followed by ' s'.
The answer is 1 h 21 min
